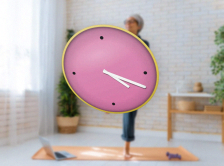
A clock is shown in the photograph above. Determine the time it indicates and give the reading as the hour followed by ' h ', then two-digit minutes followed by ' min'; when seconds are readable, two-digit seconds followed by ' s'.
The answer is 4 h 19 min
